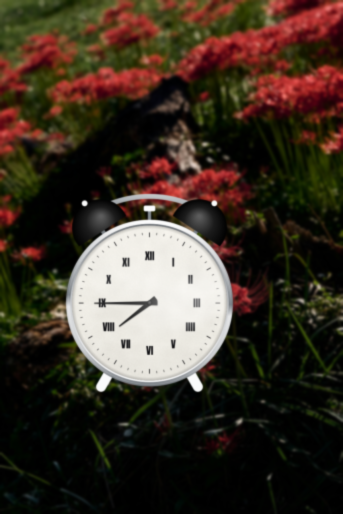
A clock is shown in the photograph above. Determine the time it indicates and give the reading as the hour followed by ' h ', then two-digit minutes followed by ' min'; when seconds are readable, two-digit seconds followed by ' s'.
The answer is 7 h 45 min
